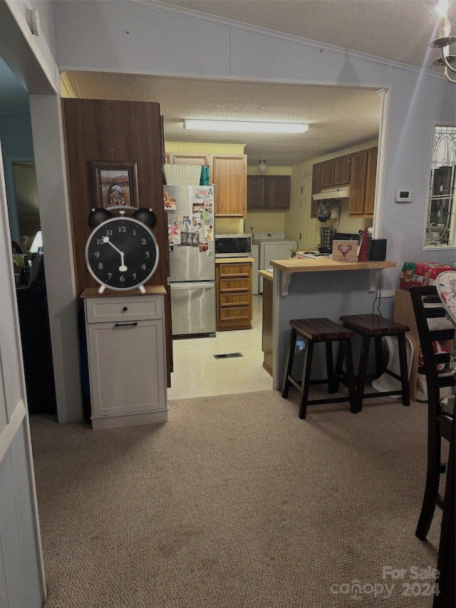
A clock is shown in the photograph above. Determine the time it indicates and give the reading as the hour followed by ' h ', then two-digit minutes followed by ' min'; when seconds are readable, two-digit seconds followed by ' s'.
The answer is 5 h 52 min
